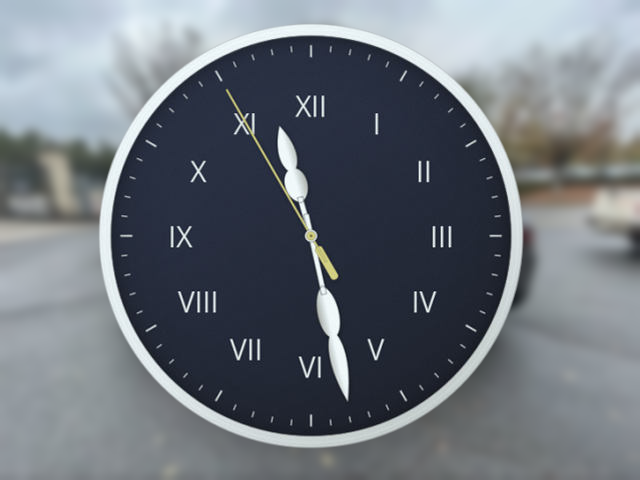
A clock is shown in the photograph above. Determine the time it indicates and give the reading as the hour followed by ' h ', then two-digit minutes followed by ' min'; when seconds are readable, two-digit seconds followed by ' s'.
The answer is 11 h 27 min 55 s
